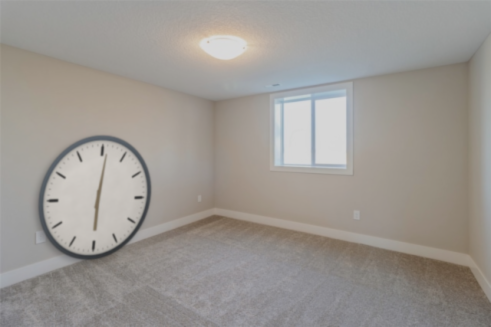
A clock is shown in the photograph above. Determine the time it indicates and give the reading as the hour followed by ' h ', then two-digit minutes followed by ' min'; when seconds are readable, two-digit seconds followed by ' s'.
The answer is 6 h 01 min
